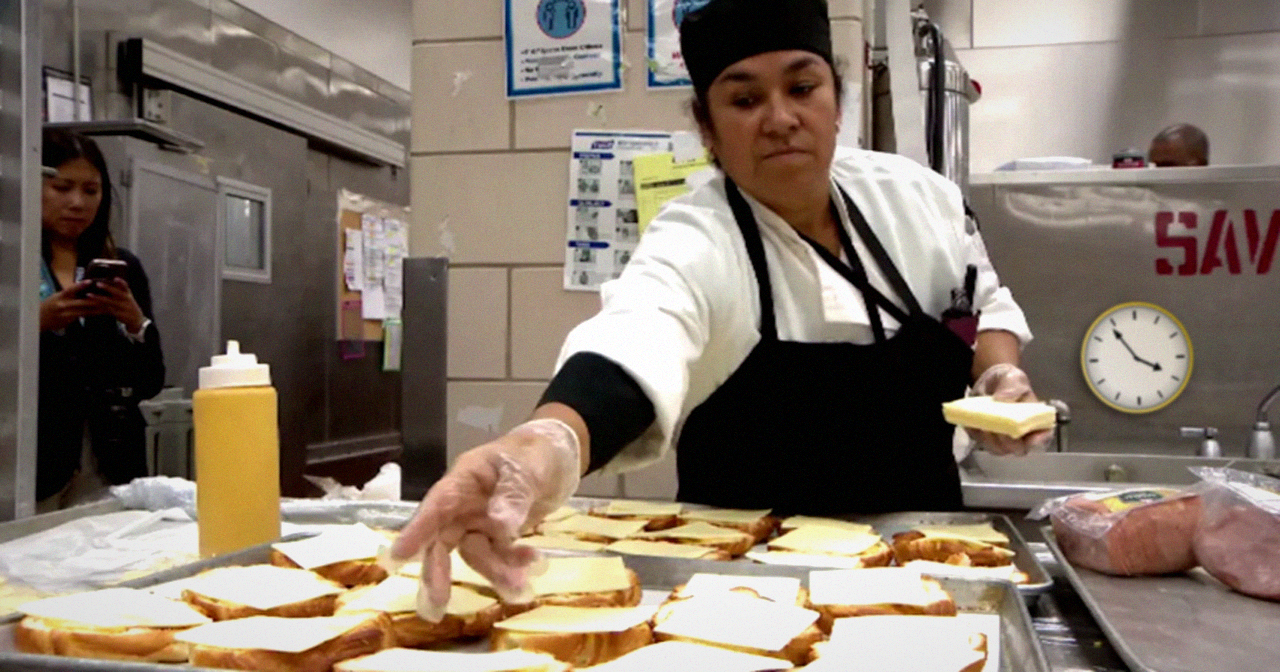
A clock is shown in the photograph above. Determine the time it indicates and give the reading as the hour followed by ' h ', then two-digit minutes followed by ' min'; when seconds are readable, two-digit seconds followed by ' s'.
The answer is 3 h 54 min
